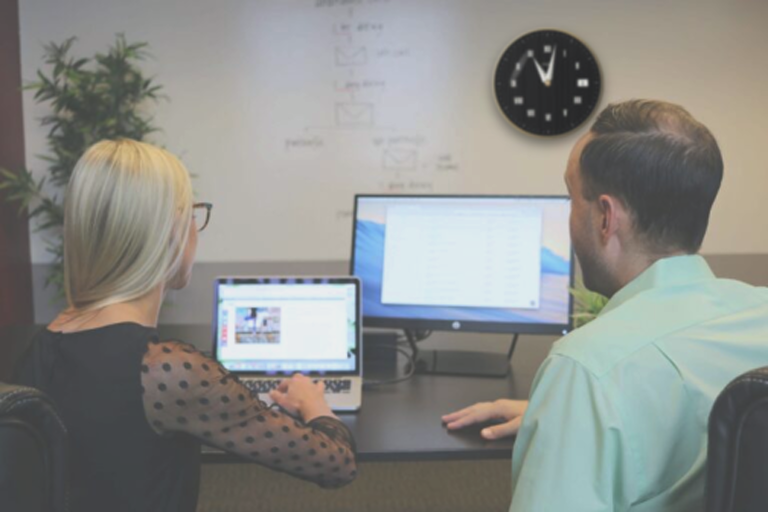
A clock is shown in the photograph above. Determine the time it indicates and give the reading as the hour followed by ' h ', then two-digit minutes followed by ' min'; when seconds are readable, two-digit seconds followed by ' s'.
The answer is 11 h 02 min
